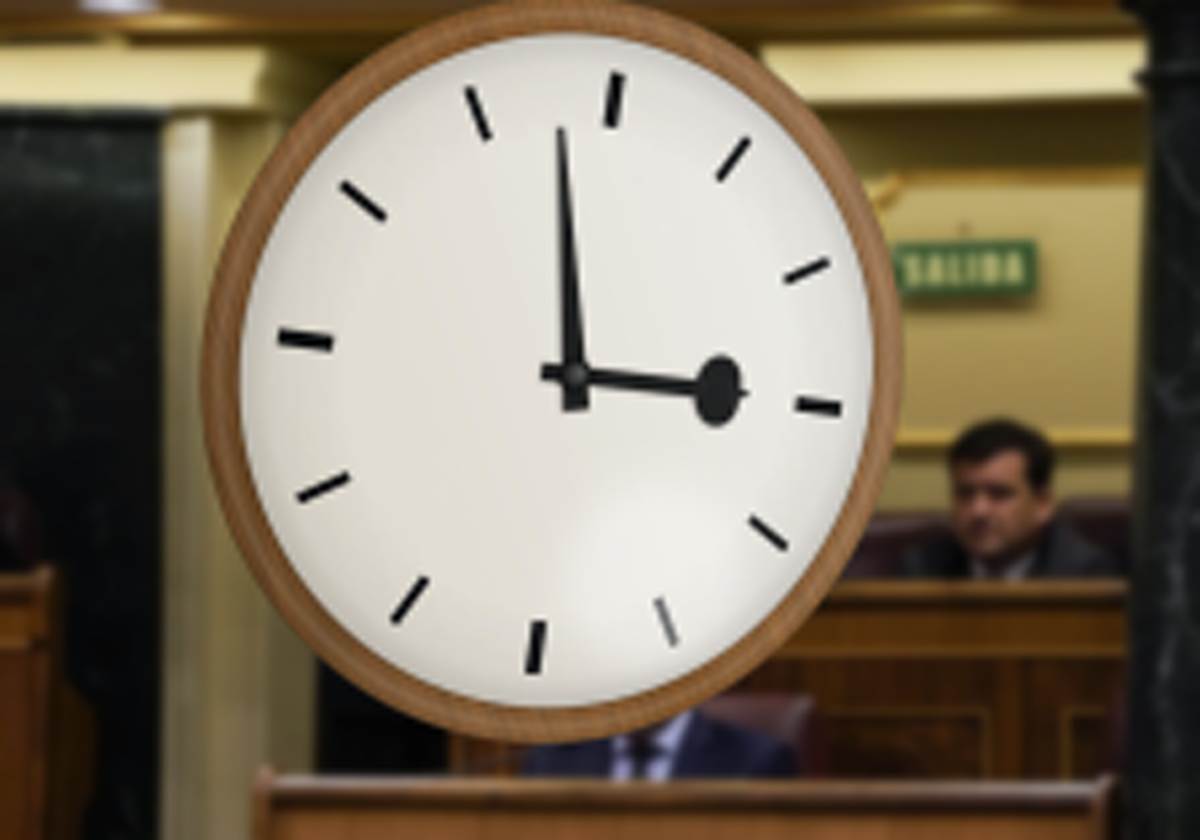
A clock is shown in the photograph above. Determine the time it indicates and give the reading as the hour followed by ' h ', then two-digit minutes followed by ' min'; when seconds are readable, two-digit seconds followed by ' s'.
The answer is 2 h 58 min
